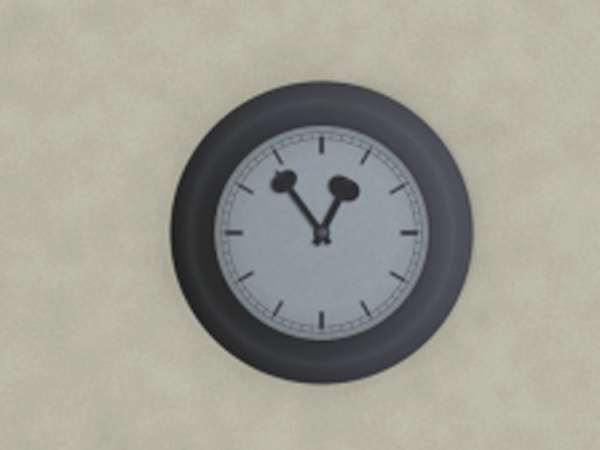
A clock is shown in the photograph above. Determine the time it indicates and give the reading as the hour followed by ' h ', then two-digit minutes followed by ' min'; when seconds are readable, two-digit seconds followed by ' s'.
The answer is 12 h 54 min
